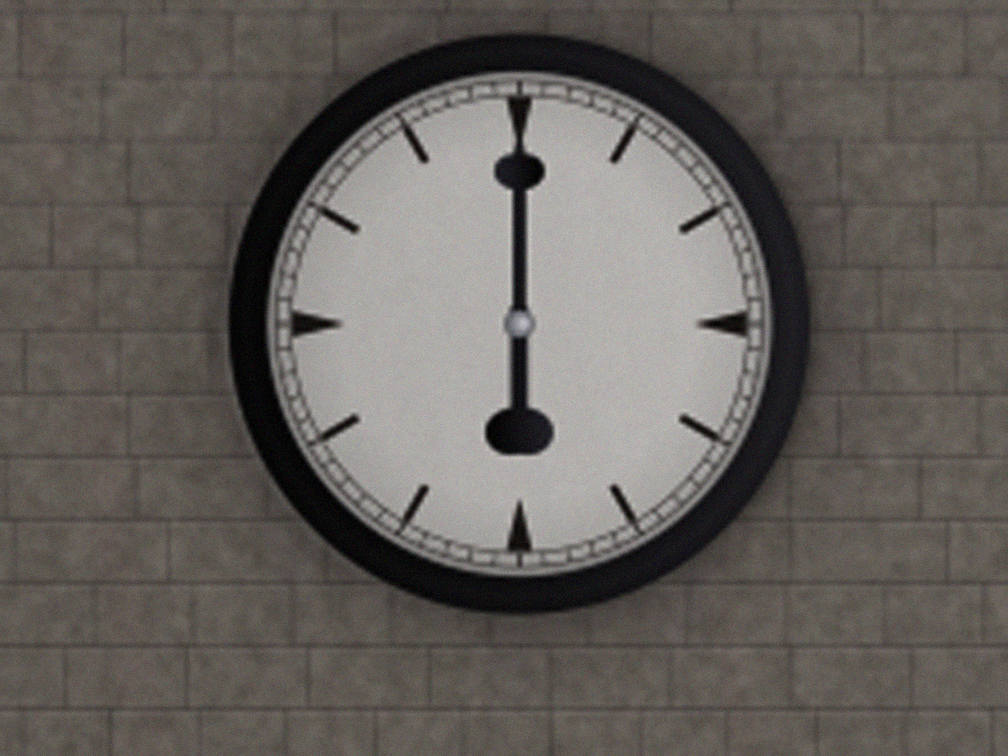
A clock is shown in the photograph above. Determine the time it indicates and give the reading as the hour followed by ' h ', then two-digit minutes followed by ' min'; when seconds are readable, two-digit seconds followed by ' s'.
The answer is 6 h 00 min
